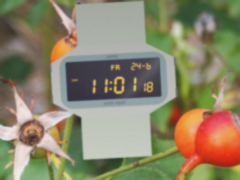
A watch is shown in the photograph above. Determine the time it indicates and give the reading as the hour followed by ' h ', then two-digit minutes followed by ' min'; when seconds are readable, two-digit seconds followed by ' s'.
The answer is 11 h 01 min 18 s
